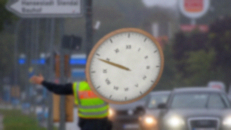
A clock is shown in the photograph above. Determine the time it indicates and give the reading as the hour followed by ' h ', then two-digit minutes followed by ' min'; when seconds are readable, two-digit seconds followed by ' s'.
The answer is 9 h 49 min
